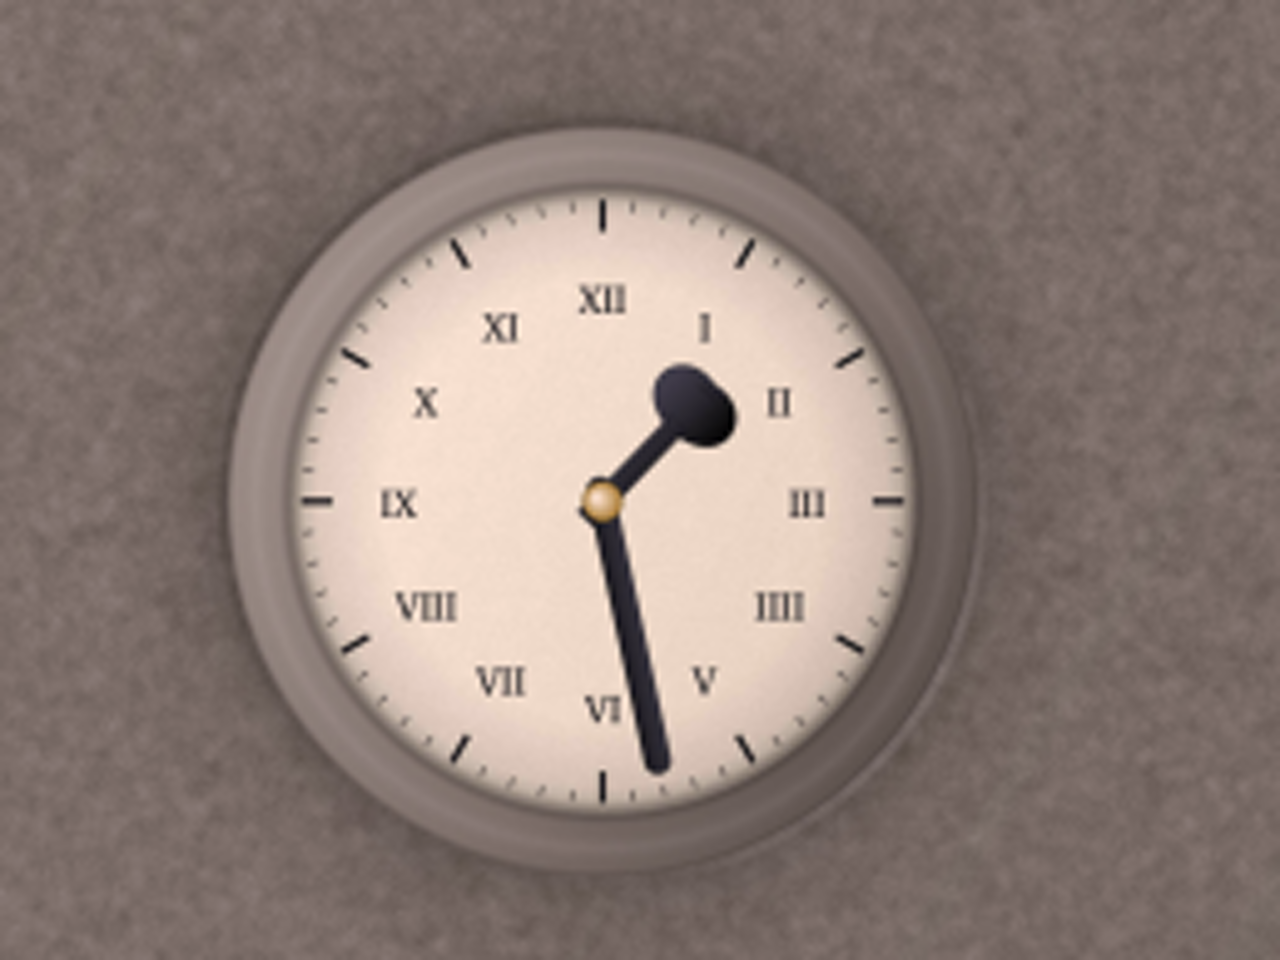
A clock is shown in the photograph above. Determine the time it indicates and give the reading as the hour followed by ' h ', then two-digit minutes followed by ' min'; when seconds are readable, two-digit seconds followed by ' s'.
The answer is 1 h 28 min
